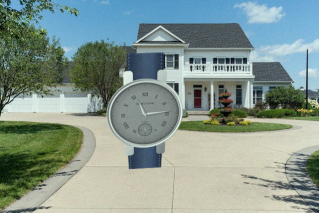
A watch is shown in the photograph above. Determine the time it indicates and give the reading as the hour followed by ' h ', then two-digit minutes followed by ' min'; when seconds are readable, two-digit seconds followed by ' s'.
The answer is 11 h 14 min
